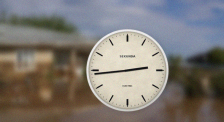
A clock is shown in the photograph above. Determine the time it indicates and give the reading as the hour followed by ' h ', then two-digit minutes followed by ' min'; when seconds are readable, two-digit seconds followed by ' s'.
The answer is 2 h 44 min
